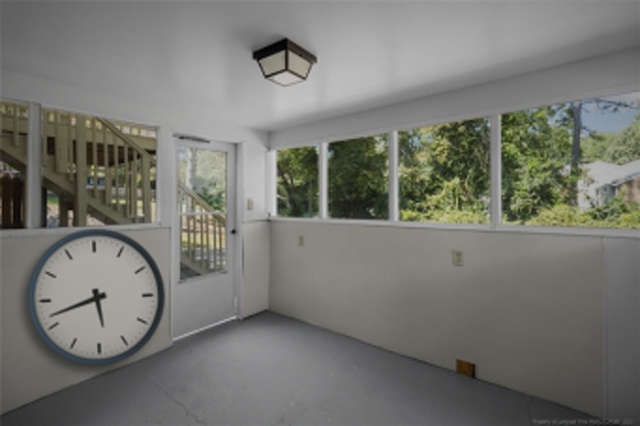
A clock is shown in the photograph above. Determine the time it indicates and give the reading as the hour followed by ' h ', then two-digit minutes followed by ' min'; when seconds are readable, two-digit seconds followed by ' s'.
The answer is 5 h 42 min
